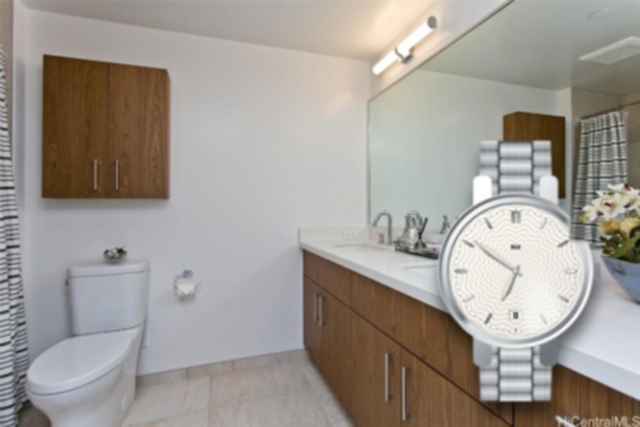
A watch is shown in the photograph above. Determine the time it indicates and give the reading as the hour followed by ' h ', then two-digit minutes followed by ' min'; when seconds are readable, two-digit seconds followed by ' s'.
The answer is 6 h 51 min
